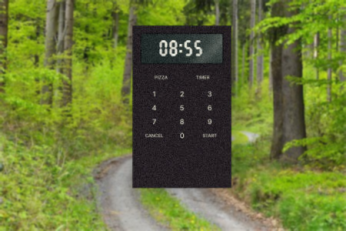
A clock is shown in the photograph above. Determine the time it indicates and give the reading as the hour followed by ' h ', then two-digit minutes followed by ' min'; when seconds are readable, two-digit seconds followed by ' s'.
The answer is 8 h 55 min
